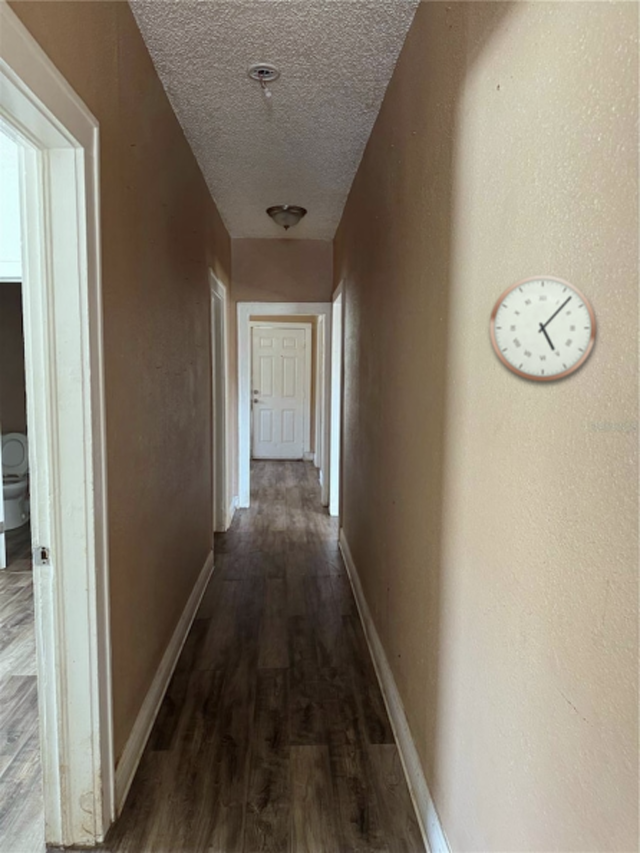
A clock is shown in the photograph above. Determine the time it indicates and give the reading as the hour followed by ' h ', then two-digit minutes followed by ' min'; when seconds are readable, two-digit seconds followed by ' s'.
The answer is 5 h 07 min
